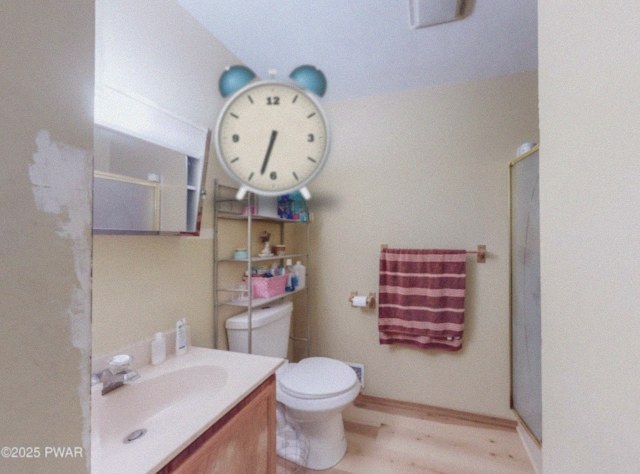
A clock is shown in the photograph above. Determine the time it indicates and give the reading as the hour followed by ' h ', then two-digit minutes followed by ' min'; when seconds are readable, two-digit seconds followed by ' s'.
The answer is 6 h 33 min
